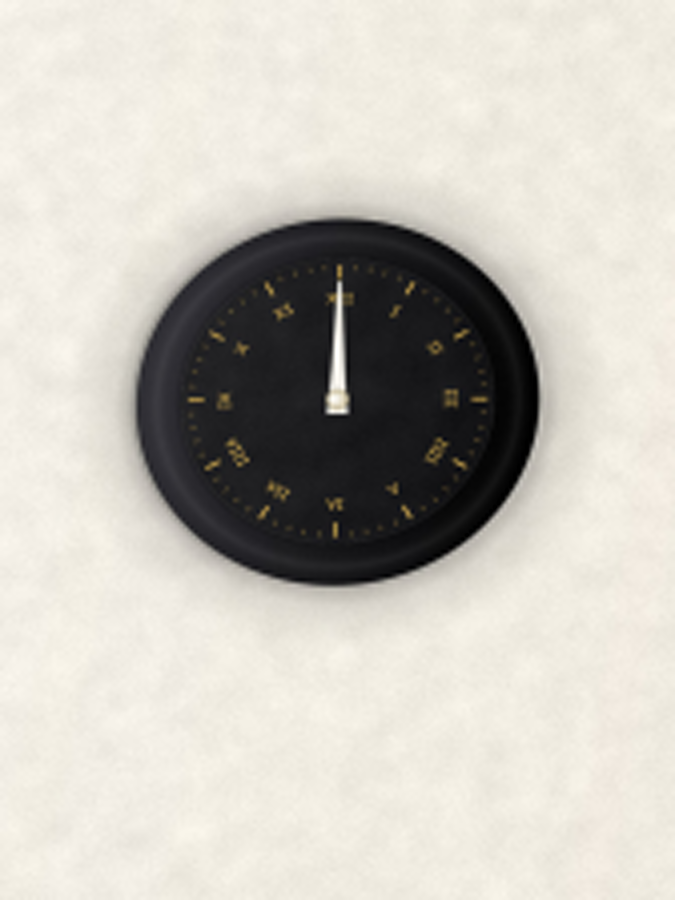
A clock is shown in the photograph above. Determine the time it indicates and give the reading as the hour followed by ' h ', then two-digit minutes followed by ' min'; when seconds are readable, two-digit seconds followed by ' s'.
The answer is 12 h 00 min
